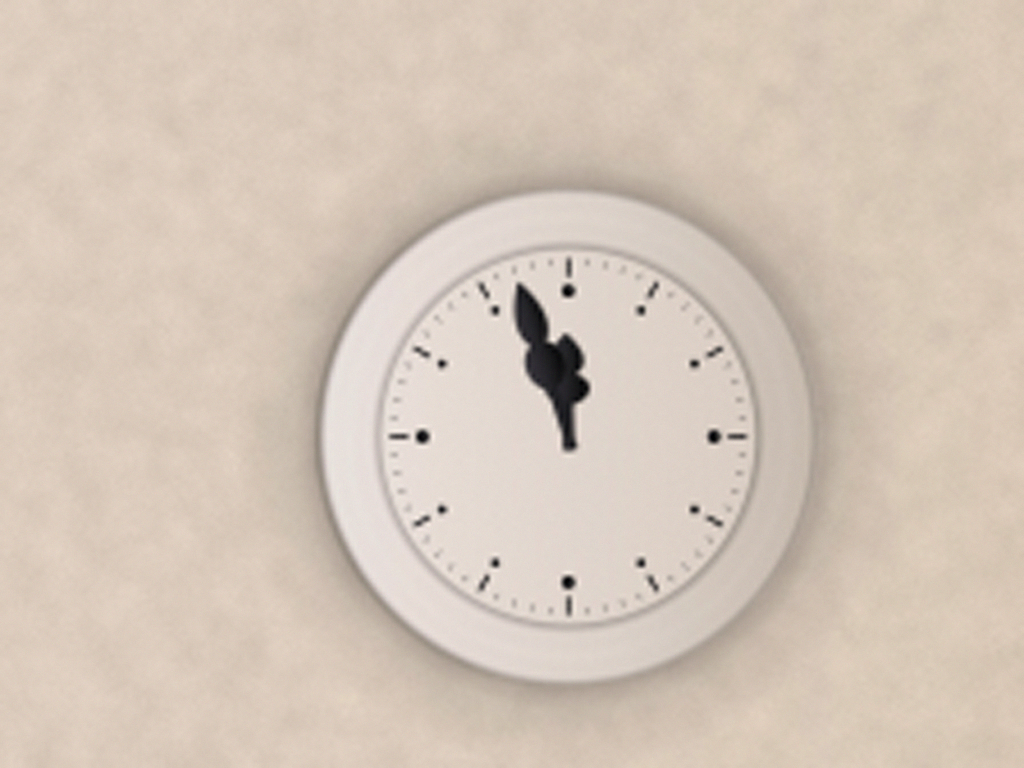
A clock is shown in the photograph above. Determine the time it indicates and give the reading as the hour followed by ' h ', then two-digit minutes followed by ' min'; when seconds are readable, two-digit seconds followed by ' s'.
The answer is 11 h 57 min
